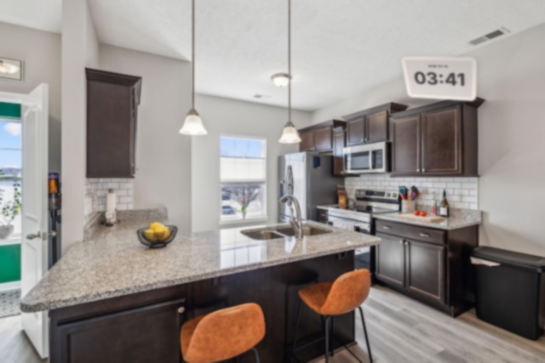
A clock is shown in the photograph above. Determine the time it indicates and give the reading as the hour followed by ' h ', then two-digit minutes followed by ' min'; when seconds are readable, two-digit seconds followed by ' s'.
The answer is 3 h 41 min
